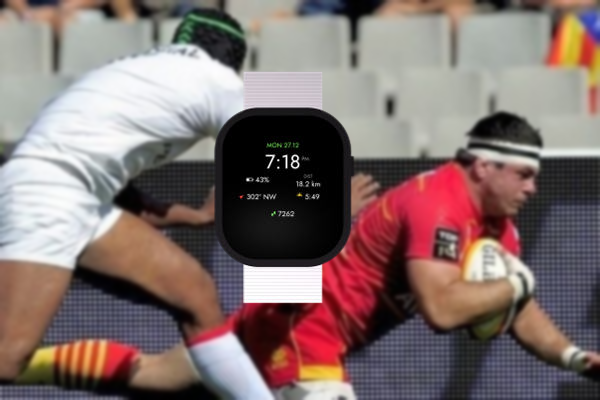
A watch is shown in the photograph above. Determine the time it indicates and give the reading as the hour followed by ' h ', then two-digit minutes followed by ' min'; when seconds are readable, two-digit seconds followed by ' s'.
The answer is 7 h 18 min
